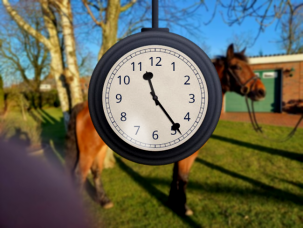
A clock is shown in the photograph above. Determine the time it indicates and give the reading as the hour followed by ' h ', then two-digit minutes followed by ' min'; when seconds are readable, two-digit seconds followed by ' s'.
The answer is 11 h 24 min
